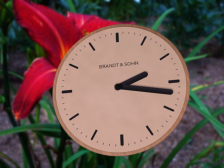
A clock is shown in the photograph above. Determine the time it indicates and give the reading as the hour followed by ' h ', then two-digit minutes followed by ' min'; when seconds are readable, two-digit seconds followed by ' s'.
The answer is 2 h 17 min
